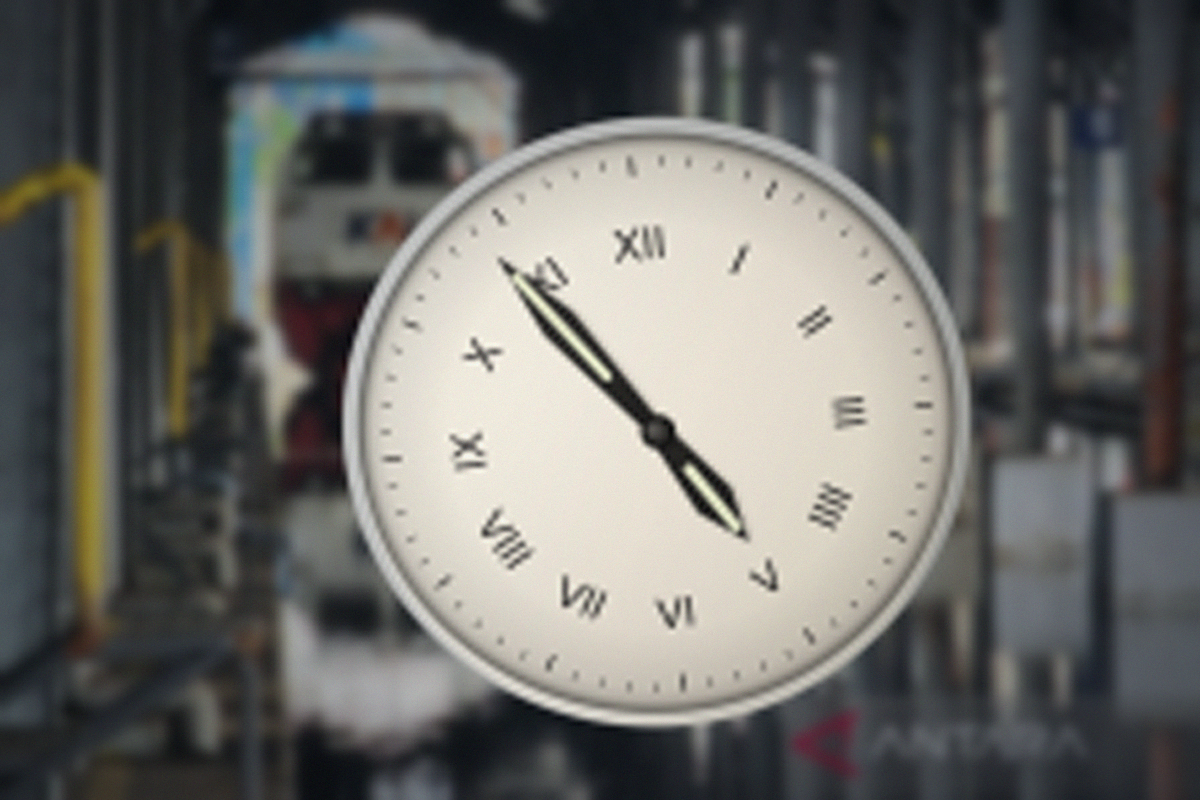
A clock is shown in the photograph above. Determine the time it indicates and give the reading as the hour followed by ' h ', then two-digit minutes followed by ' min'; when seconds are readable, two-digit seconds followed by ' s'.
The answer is 4 h 54 min
